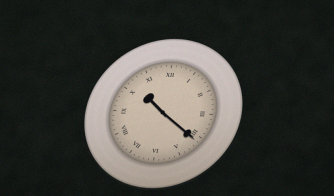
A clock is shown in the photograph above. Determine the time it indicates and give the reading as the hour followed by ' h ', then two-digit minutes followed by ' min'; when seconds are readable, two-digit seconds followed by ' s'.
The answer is 10 h 21 min
